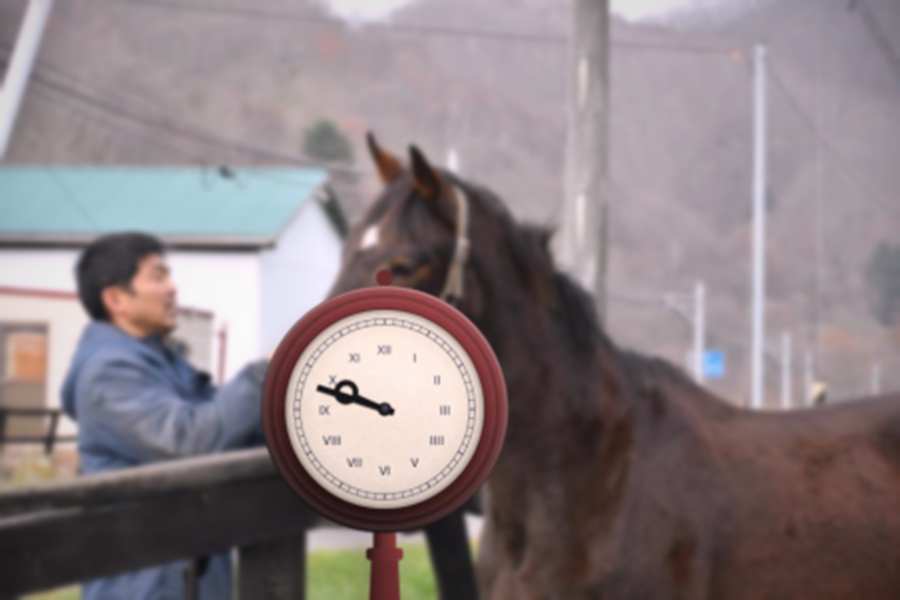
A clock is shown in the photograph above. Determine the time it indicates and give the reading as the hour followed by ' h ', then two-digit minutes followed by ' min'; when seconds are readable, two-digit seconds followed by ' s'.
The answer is 9 h 48 min
